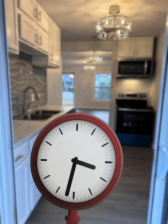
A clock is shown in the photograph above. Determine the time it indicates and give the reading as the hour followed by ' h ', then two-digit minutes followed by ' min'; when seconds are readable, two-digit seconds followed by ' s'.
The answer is 3 h 32 min
